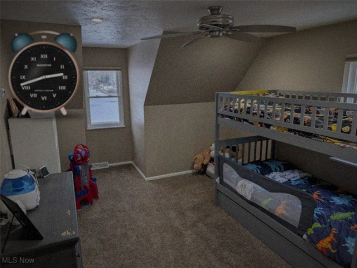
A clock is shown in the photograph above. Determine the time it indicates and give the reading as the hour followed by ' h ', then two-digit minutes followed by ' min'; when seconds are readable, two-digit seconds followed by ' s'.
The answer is 2 h 42 min
